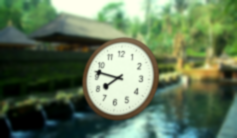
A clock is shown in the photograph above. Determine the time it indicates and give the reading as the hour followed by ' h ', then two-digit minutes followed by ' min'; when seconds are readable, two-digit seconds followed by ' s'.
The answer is 7 h 47 min
